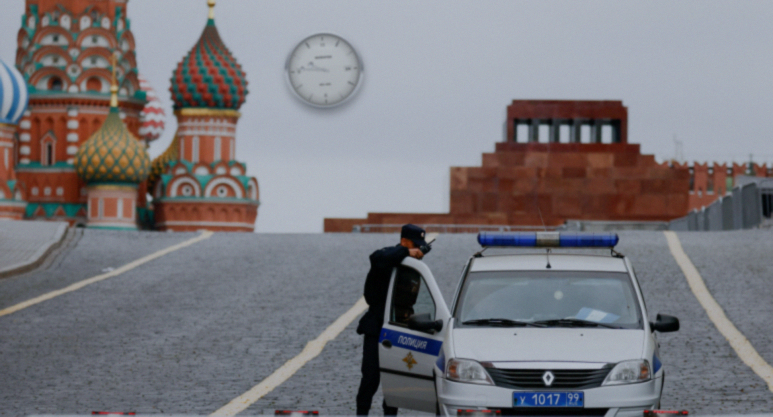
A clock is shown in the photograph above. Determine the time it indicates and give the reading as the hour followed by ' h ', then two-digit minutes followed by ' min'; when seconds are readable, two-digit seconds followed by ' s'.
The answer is 9 h 46 min
